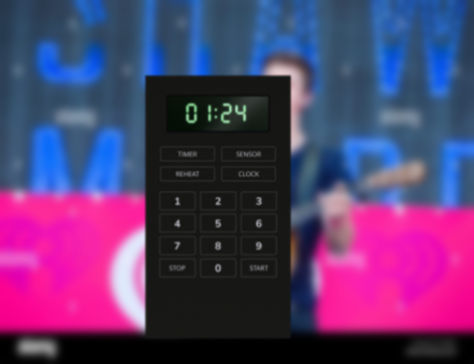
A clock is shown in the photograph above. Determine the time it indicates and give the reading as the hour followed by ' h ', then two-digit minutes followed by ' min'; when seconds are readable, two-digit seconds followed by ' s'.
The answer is 1 h 24 min
